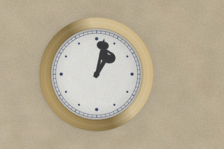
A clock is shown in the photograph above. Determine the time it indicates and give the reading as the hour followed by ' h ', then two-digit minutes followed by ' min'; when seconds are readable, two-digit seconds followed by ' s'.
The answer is 1 h 02 min
